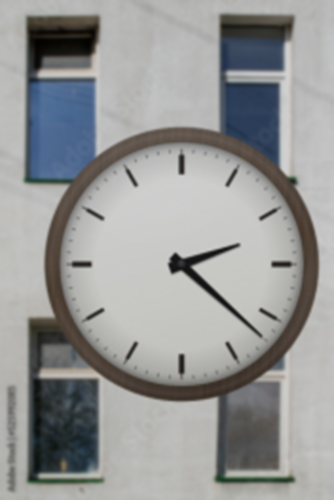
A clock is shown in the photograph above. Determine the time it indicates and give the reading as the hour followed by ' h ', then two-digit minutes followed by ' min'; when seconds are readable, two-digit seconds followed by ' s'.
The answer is 2 h 22 min
